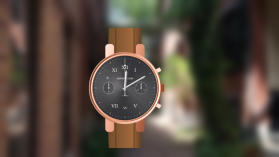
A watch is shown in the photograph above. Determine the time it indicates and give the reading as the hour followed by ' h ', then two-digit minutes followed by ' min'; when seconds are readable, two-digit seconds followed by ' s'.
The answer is 12 h 10 min
